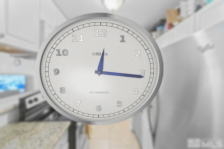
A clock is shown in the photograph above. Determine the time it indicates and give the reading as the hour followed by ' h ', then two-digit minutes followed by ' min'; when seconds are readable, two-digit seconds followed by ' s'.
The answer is 12 h 16 min
